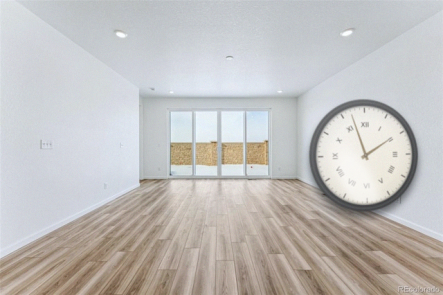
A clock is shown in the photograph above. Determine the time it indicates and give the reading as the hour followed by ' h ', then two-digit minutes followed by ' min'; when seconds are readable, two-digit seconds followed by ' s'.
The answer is 1 h 57 min
